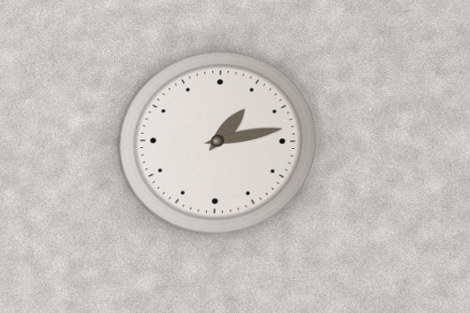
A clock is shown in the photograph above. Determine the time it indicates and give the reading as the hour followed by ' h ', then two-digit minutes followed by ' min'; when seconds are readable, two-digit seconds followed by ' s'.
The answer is 1 h 13 min
